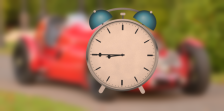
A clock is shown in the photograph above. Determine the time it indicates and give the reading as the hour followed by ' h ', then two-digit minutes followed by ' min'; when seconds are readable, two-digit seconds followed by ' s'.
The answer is 8 h 45 min
